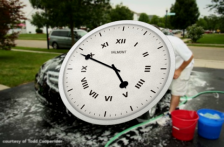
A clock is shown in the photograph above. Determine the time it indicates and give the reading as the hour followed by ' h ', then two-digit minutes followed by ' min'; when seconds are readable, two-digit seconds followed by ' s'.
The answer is 4 h 49 min
